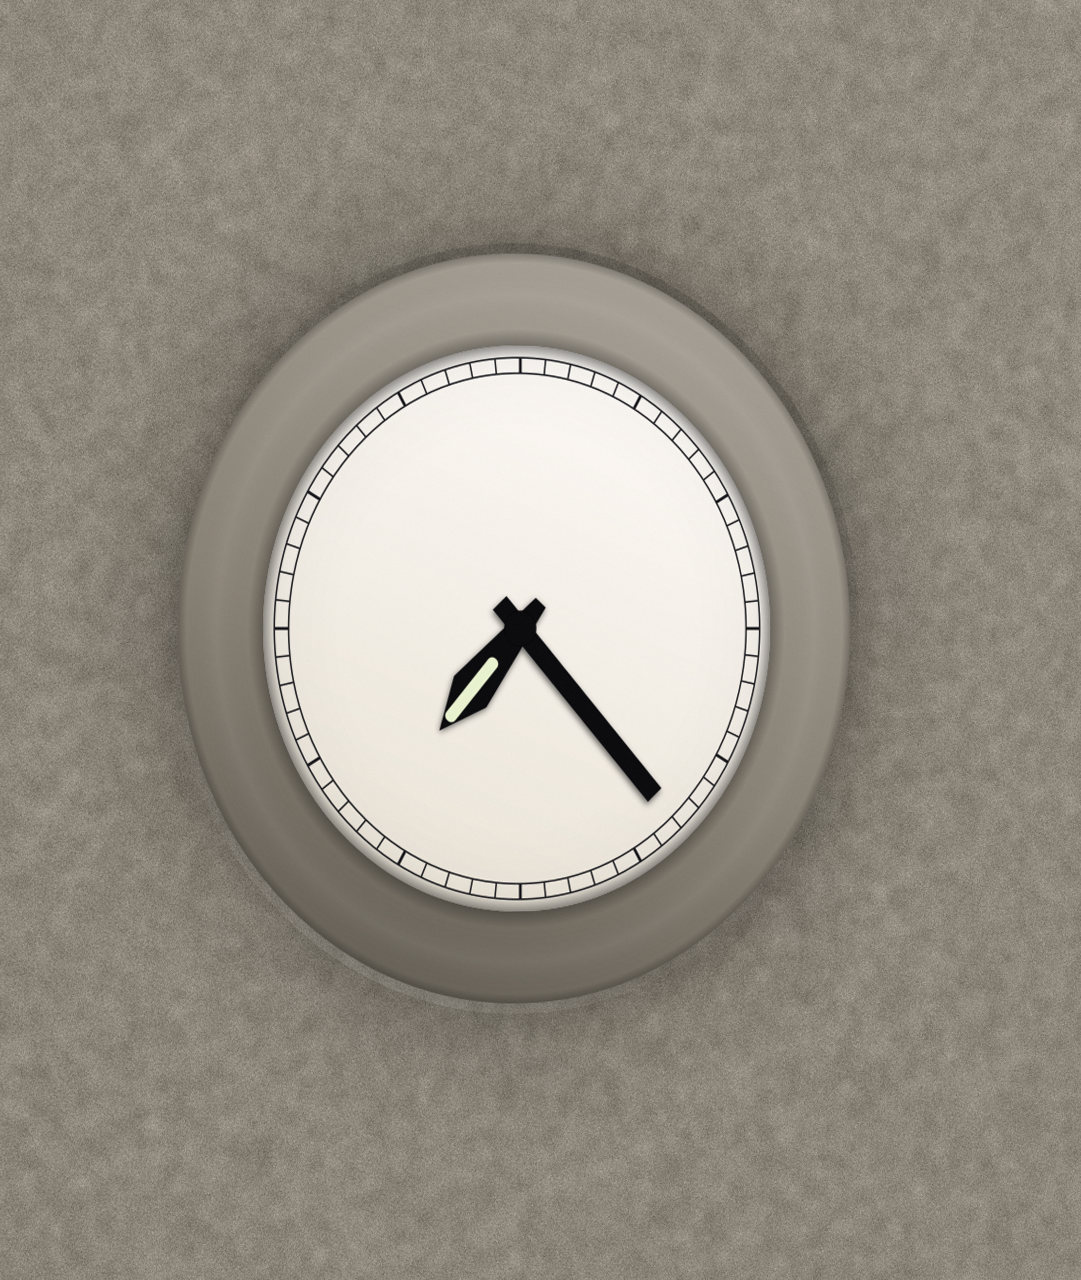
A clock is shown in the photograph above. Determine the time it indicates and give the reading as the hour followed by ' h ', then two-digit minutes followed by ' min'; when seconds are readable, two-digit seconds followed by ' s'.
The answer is 7 h 23 min
